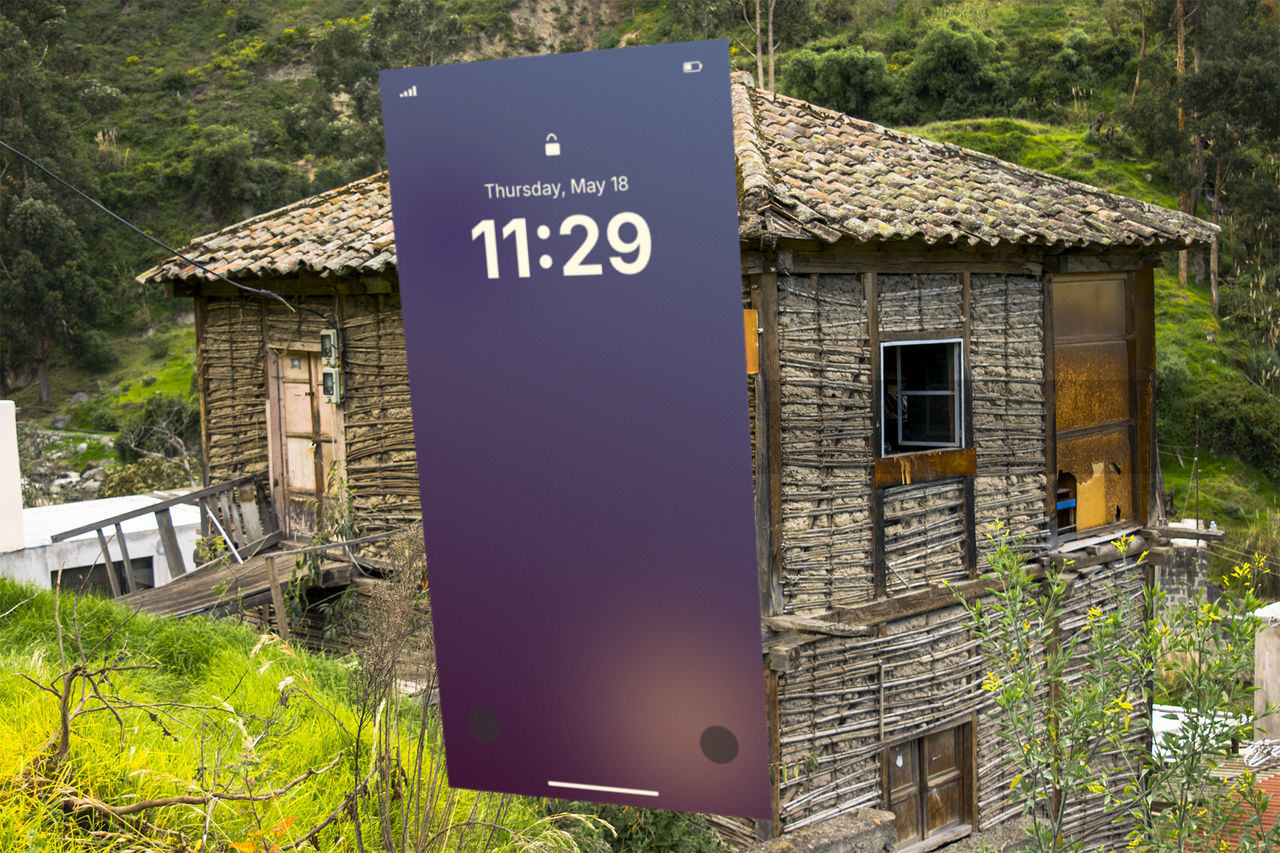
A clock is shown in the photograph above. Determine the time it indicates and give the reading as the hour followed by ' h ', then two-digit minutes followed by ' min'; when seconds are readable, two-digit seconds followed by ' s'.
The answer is 11 h 29 min
